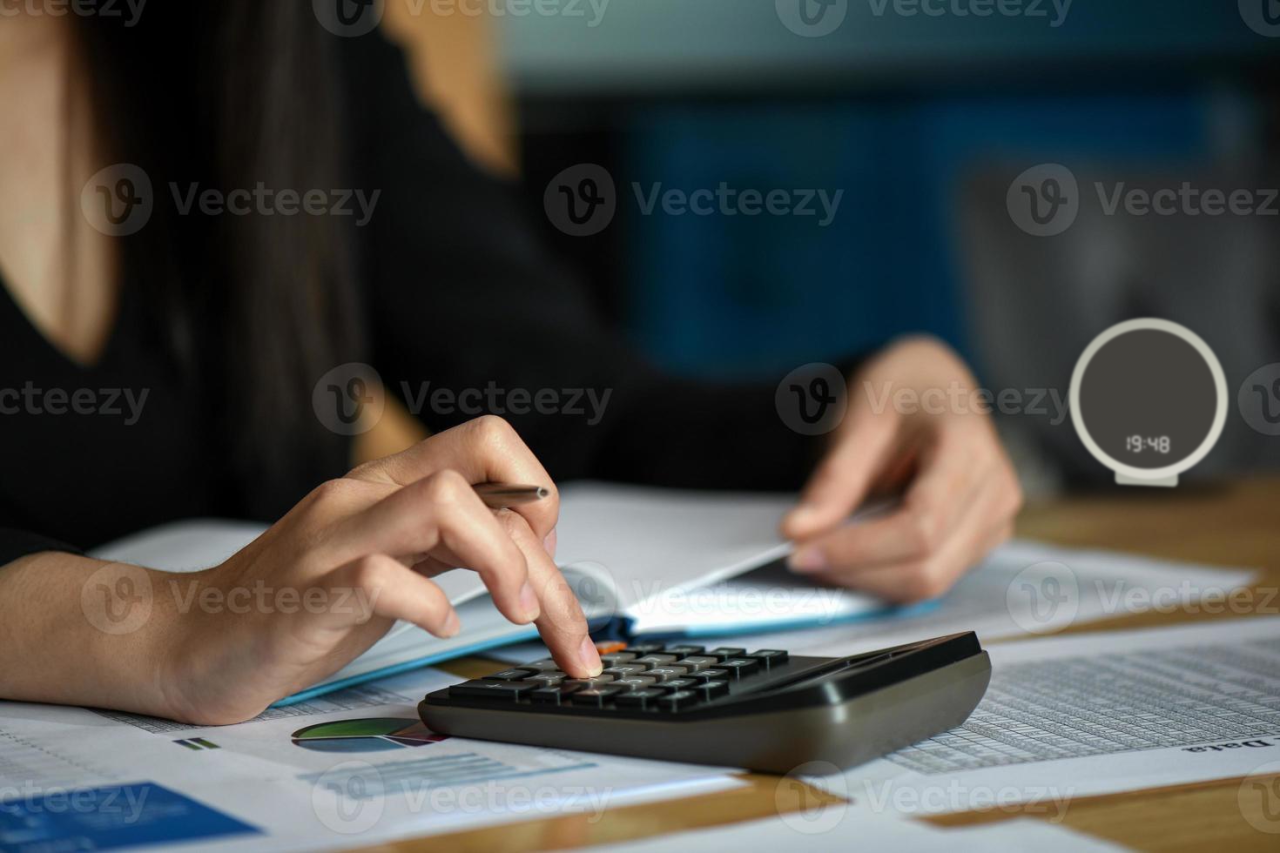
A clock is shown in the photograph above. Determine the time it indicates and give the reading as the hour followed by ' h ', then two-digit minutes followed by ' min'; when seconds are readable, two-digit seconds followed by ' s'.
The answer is 19 h 48 min
